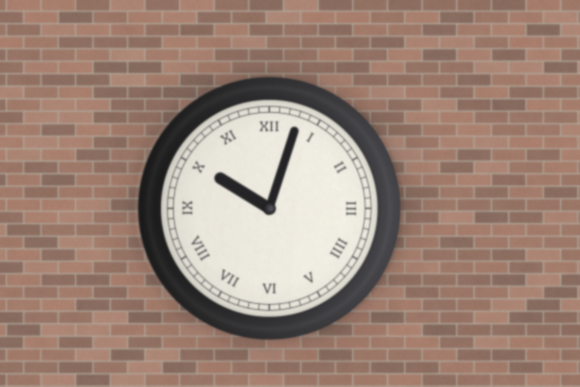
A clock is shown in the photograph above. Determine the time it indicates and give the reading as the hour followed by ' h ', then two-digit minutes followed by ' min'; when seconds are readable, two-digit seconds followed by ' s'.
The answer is 10 h 03 min
